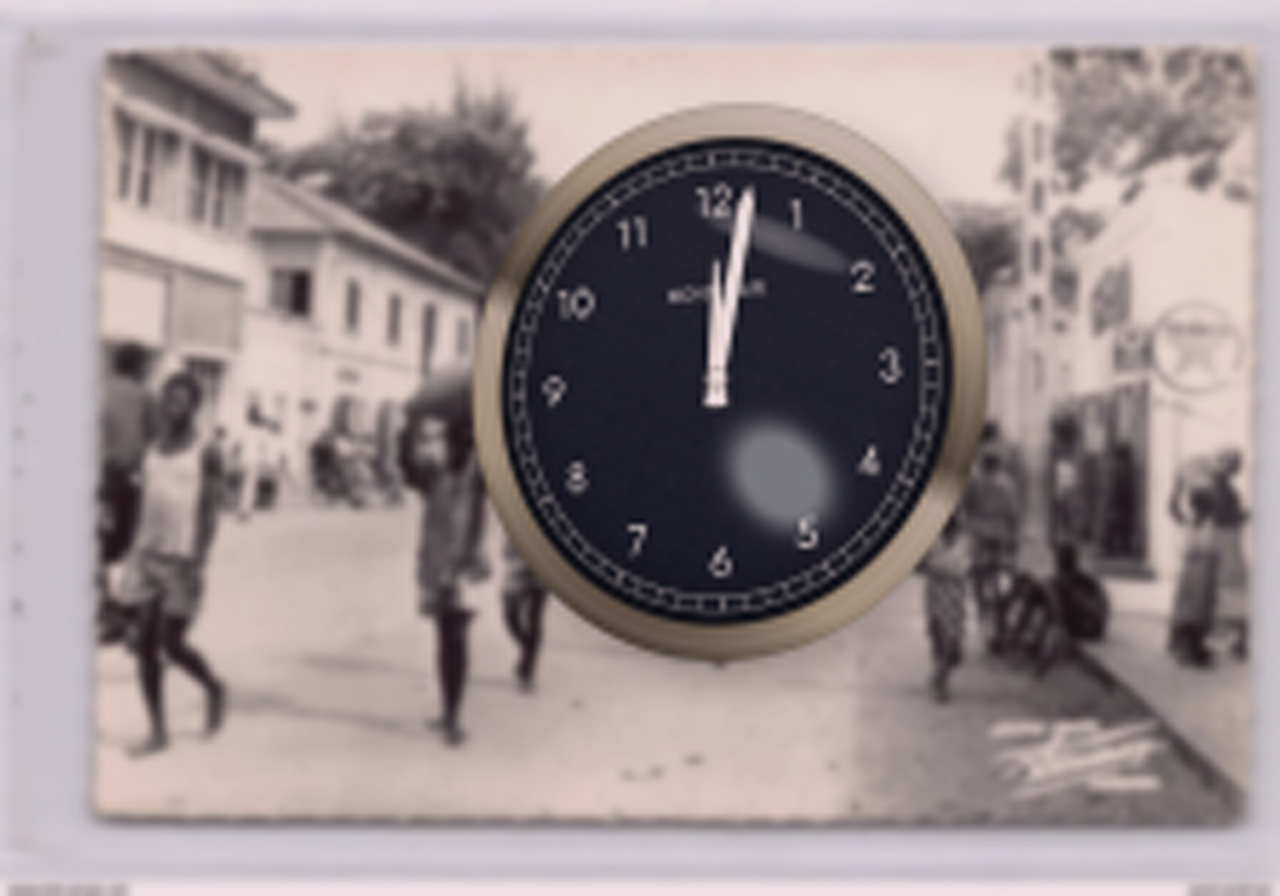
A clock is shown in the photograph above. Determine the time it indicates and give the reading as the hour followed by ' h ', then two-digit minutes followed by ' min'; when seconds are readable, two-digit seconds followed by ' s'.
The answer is 12 h 02 min
